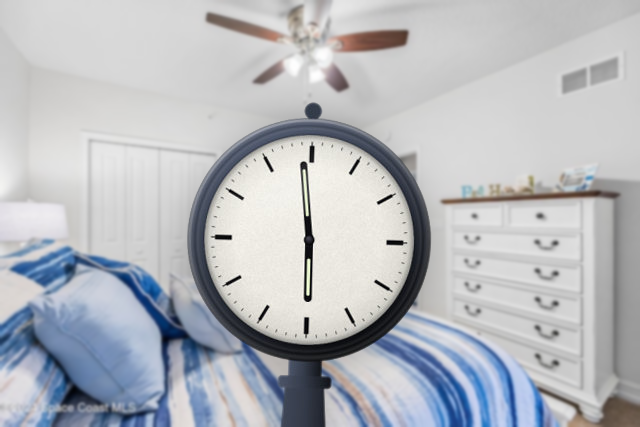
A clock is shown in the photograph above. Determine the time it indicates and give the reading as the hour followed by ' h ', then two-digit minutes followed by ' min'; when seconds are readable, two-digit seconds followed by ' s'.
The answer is 5 h 59 min
